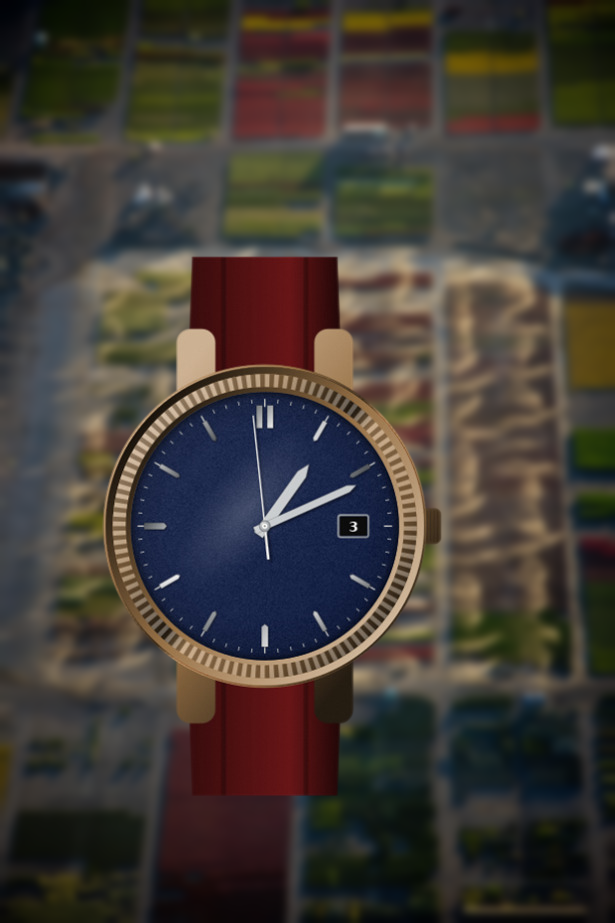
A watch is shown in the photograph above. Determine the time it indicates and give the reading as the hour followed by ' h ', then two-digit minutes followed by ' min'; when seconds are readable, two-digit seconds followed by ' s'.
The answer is 1 h 10 min 59 s
